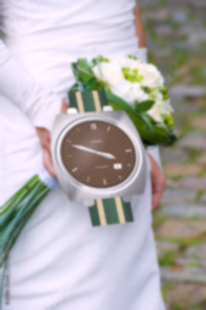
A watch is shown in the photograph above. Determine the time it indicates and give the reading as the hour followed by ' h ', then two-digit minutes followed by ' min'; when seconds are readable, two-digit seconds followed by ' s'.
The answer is 3 h 49 min
